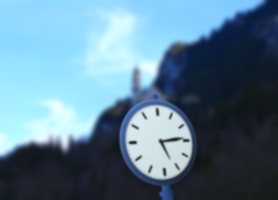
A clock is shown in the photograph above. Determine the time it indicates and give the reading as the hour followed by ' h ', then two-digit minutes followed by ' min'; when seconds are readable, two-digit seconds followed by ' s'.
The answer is 5 h 14 min
